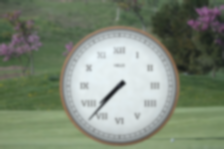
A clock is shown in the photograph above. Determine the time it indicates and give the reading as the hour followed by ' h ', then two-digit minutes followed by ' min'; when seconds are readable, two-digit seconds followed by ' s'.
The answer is 7 h 37 min
